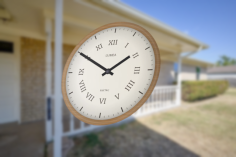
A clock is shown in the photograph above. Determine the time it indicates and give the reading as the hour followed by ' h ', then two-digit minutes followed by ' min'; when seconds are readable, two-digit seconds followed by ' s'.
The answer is 1 h 50 min
